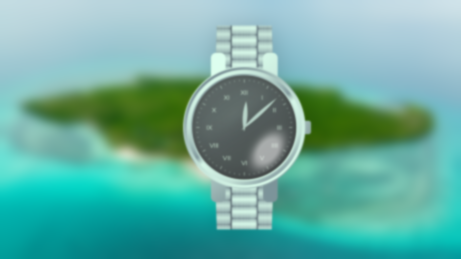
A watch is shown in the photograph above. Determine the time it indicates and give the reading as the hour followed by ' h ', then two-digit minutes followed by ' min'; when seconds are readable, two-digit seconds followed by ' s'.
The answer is 12 h 08 min
